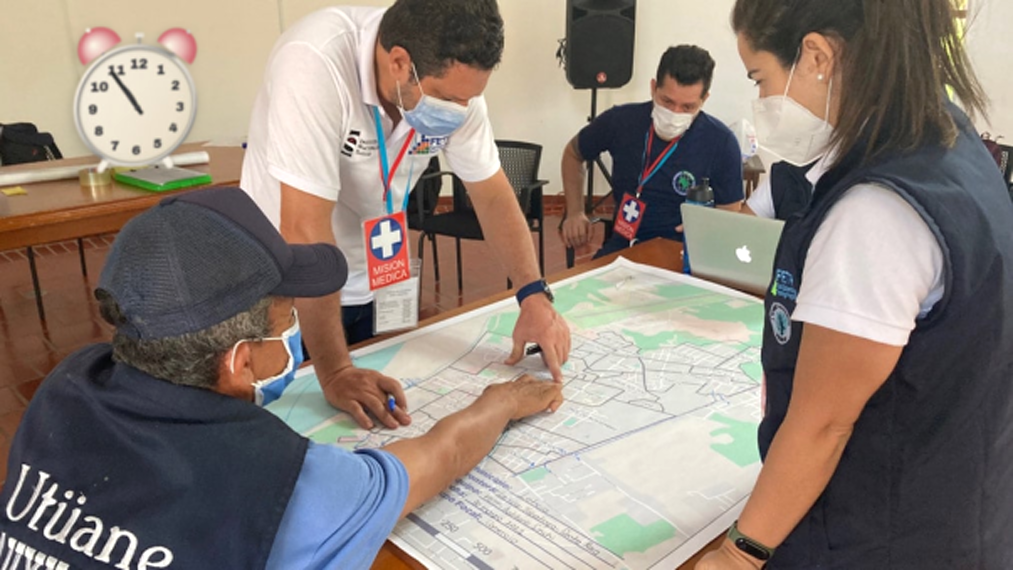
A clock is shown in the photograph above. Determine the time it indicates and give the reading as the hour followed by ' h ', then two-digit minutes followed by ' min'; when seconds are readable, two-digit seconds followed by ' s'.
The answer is 10 h 54 min
